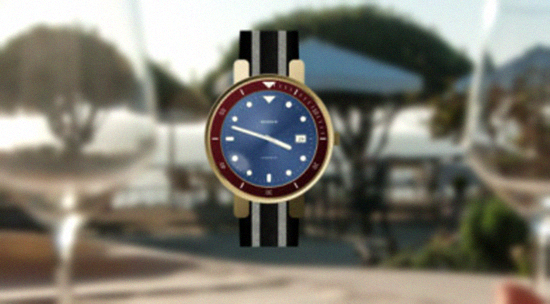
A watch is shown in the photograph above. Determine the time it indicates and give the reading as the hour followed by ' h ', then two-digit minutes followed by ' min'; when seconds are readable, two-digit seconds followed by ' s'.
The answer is 3 h 48 min
